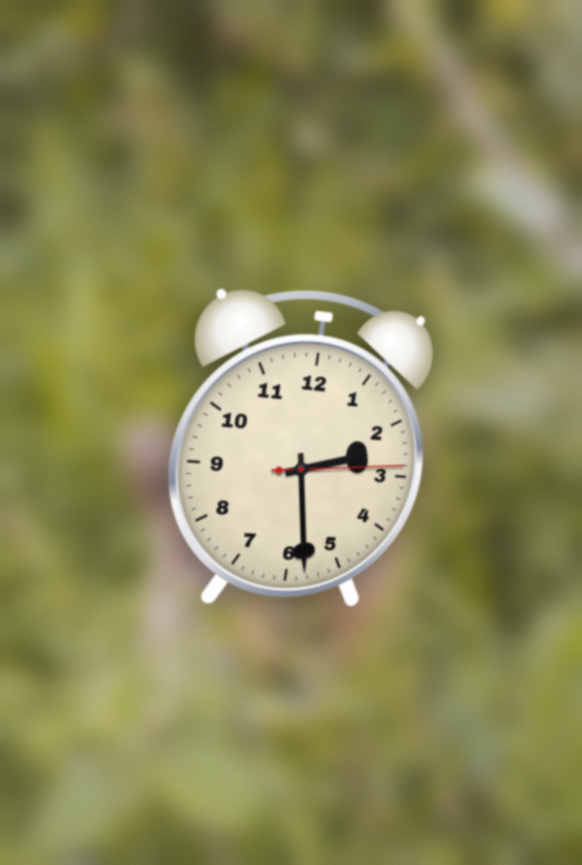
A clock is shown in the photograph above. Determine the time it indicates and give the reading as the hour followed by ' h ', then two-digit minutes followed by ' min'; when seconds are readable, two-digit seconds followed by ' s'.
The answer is 2 h 28 min 14 s
